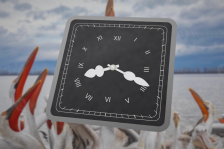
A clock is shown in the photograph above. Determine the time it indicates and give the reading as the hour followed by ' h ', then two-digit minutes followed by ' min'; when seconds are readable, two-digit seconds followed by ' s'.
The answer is 8 h 19 min
